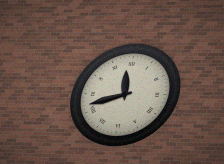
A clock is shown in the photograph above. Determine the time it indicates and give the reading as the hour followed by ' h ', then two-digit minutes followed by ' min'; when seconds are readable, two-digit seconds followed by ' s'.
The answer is 11 h 42 min
